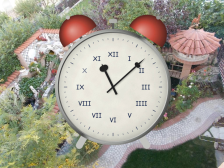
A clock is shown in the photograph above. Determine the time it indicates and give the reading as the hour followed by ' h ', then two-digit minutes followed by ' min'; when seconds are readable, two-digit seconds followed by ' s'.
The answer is 11 h 08 min
